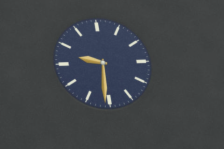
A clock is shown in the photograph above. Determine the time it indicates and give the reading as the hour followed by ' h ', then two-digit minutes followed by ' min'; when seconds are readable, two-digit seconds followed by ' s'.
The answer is 9 h 31 min
